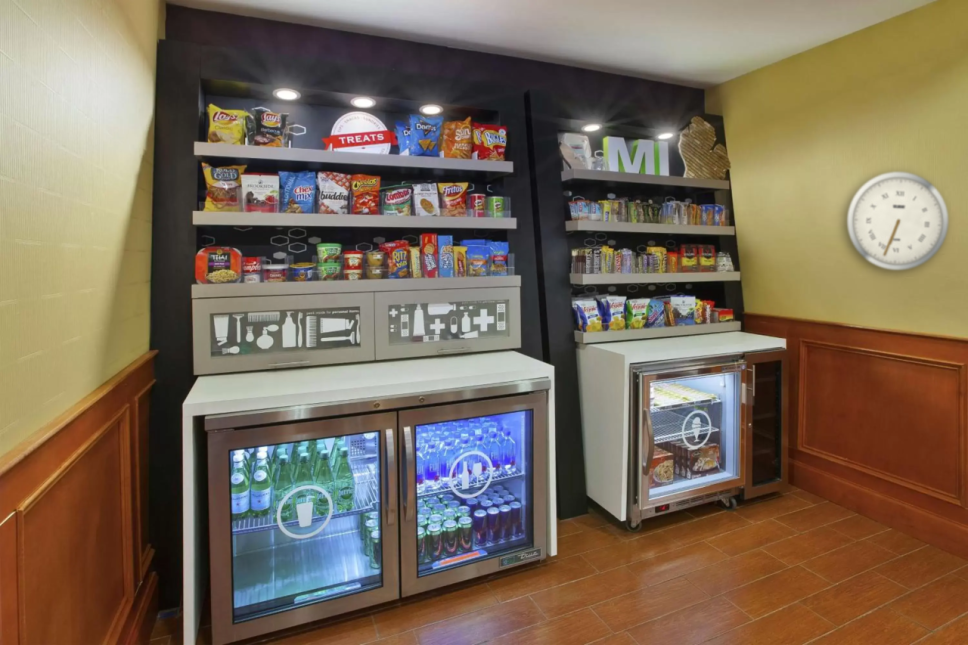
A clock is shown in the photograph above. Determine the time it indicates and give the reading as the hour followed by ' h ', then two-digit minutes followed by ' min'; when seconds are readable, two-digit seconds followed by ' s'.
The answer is 6 h 33 min
